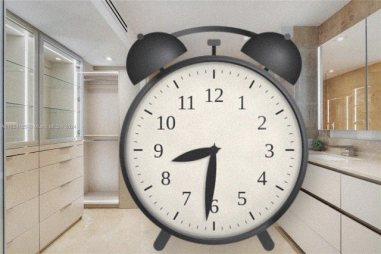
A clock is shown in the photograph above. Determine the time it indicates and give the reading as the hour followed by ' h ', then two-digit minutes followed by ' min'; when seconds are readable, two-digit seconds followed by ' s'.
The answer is 8 h 31 min
